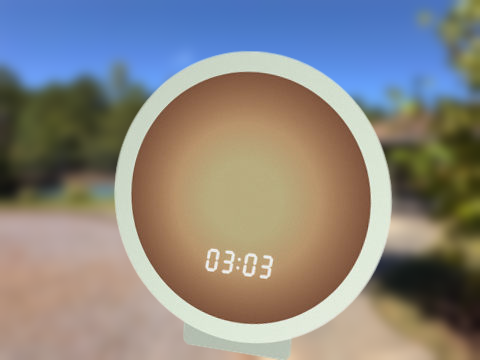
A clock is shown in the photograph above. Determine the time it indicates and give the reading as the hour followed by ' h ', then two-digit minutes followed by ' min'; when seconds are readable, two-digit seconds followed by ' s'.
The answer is 3 h 03 min
